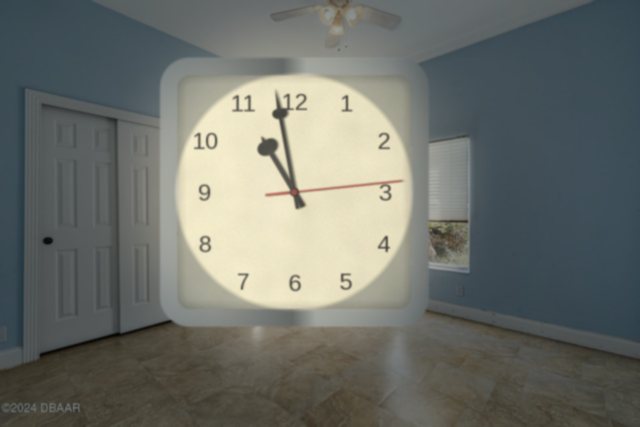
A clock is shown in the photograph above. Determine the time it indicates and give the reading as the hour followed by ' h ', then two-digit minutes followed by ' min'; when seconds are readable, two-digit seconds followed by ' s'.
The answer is 10 h 58 min 14 s
